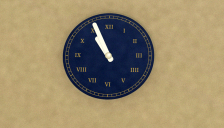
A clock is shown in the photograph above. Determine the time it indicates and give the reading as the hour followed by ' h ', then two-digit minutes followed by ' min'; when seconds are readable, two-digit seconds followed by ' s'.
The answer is 10 h 56 min
